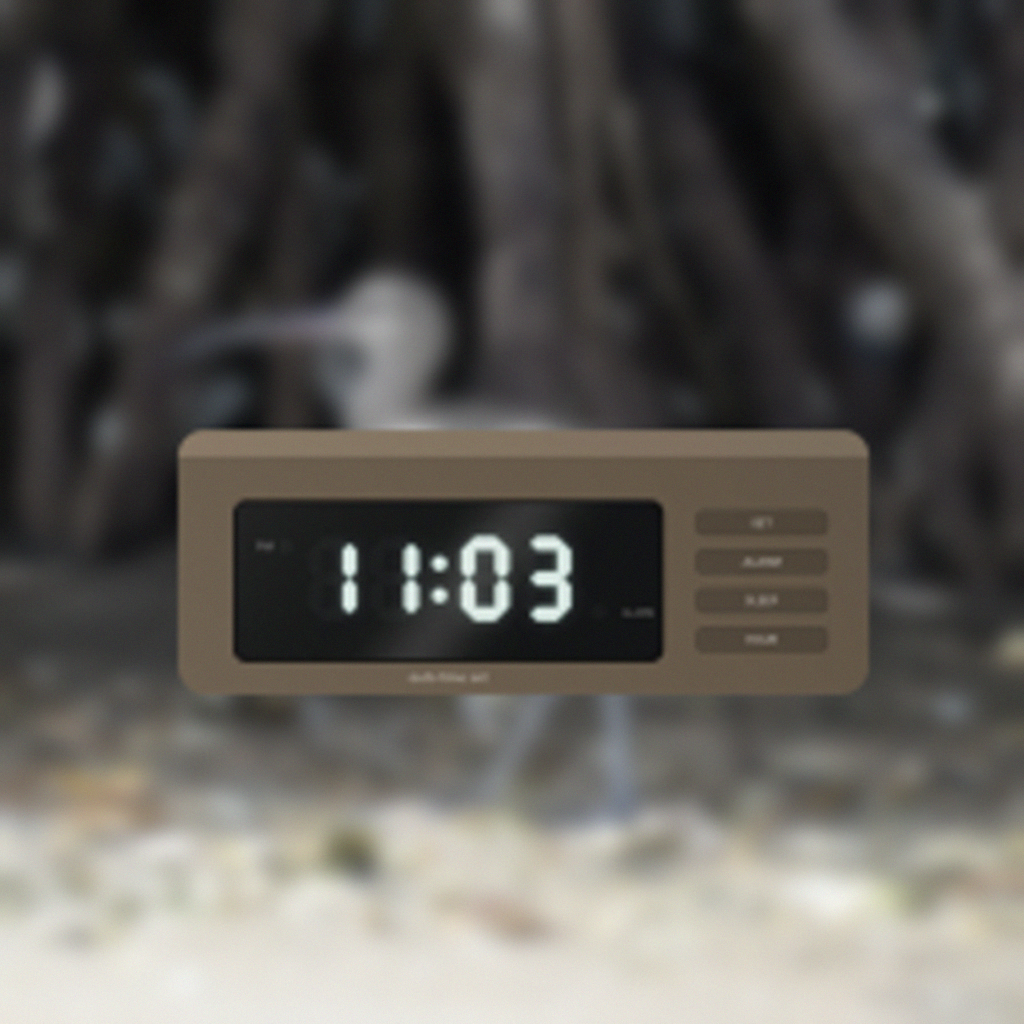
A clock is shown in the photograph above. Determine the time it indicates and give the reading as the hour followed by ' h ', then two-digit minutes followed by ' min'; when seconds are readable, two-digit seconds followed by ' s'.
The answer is 11 h 03 min
